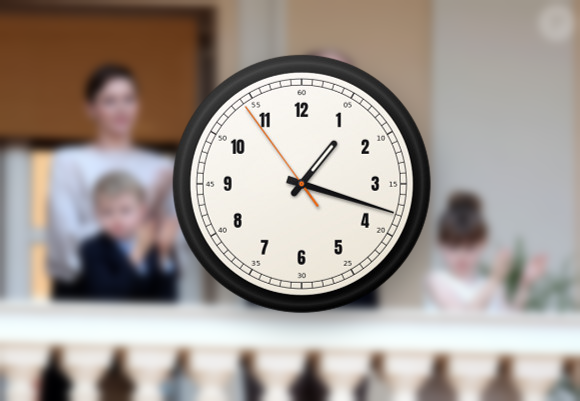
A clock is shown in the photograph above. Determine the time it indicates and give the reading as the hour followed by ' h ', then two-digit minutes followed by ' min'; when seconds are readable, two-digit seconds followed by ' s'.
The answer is 1 h 17 min 54 s
